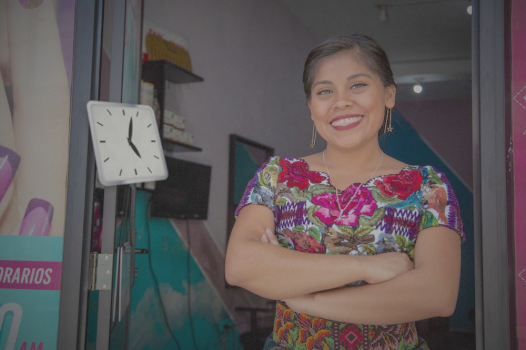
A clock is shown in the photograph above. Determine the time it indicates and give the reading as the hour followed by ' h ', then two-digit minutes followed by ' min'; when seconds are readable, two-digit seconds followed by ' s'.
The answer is 5 h 03 min
